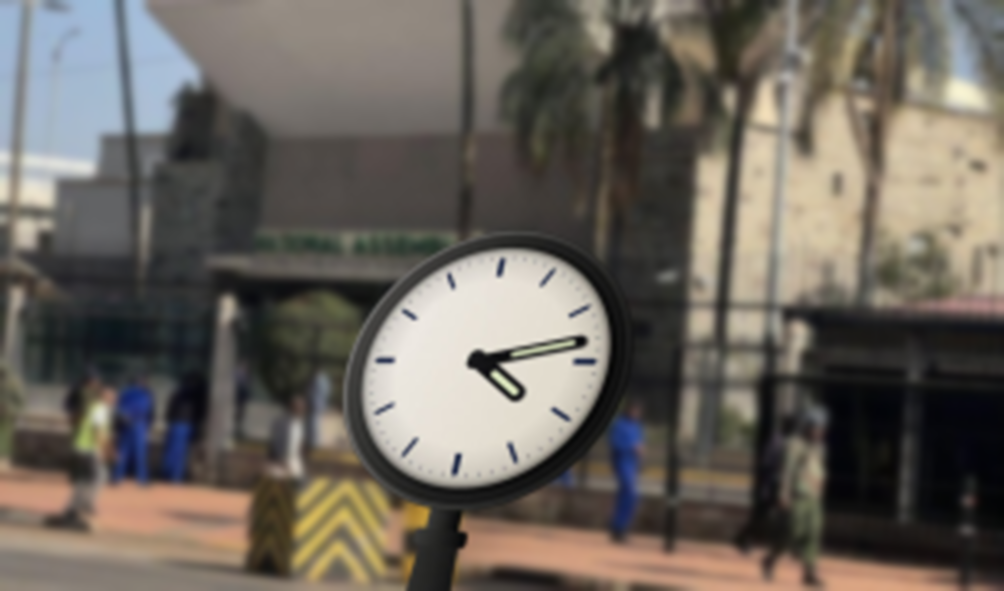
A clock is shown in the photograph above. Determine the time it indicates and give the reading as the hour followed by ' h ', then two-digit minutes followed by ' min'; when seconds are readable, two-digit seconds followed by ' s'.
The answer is 4 h 13 min
